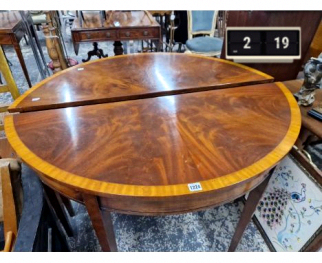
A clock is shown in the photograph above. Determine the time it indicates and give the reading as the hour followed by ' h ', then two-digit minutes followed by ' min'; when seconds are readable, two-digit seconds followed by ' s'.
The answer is 2 h 19 min
